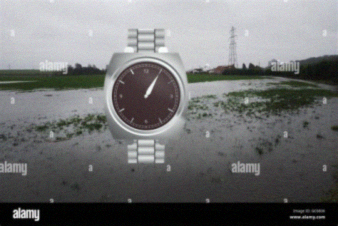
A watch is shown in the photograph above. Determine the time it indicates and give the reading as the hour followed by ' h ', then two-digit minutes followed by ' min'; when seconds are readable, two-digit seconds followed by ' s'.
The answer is 1 h 05 min
